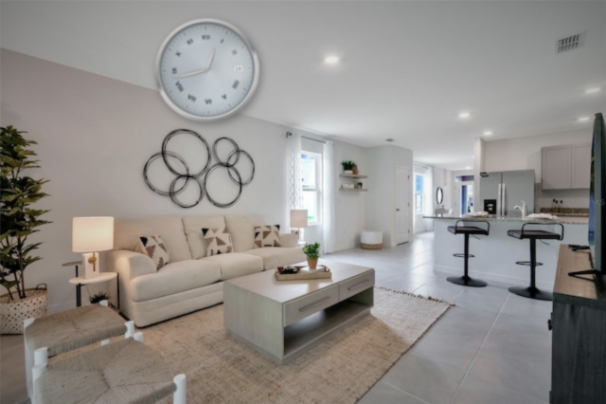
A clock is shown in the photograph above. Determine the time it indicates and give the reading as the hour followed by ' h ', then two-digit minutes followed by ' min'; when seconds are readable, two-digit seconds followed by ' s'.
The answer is 12 h 43 min
